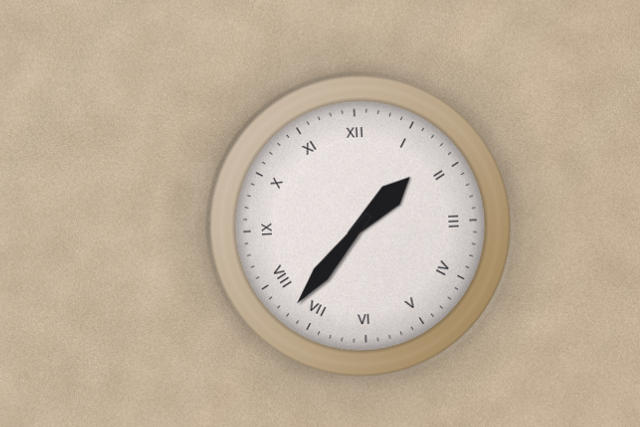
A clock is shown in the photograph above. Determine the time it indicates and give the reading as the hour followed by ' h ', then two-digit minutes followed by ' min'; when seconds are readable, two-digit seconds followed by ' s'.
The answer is 1 h 37 min
